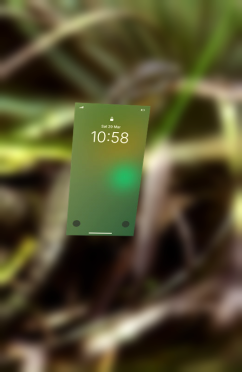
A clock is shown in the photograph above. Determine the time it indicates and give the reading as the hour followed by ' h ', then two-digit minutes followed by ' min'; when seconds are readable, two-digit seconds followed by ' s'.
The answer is 10 h 58 min
